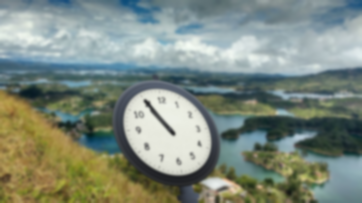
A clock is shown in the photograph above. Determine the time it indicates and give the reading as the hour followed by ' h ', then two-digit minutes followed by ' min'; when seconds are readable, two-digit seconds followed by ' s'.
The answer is 10 h 55 min
